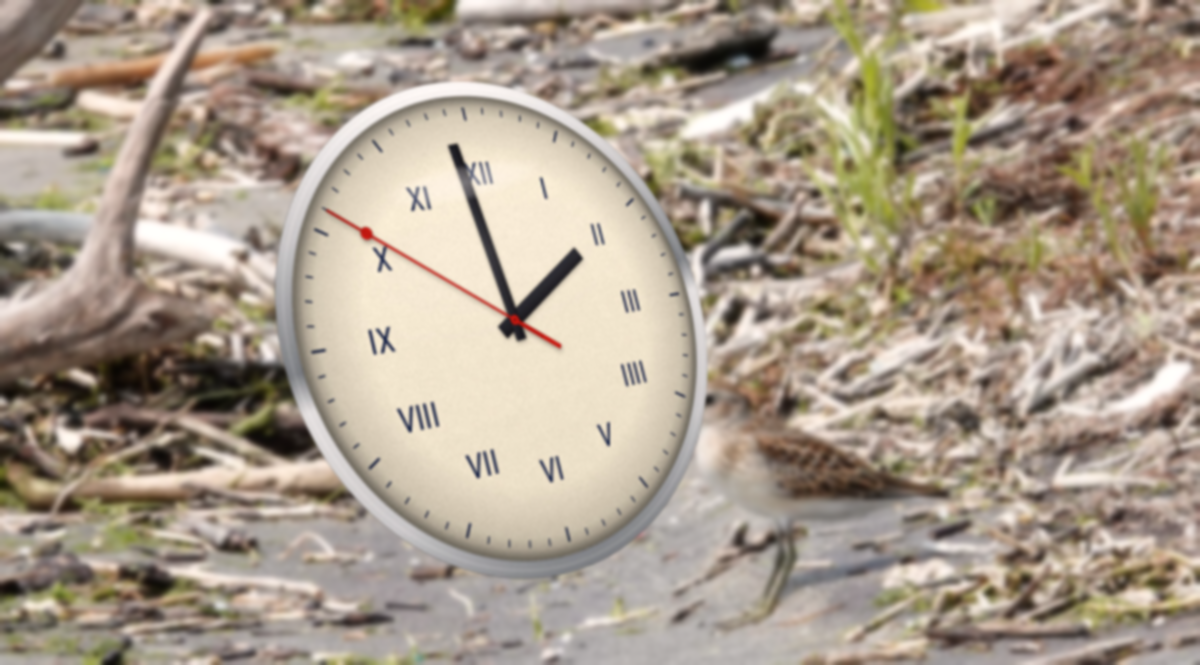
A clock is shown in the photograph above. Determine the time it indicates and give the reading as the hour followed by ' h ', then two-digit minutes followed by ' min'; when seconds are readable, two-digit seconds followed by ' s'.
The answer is 1 h 58 min 51 s
